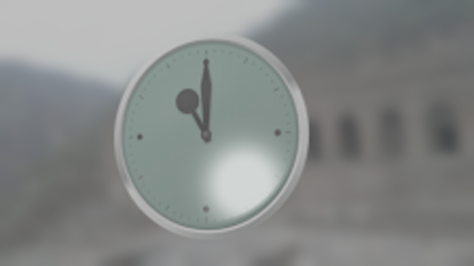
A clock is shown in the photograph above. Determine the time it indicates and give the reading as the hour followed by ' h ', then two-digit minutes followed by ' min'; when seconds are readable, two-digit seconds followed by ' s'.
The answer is 11 h 00 min
